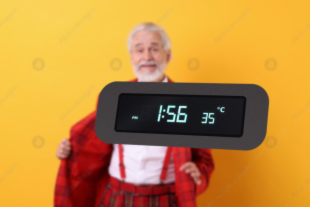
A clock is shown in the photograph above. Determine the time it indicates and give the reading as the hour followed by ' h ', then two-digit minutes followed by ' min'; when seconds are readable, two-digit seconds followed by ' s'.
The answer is 1 h 56 min
